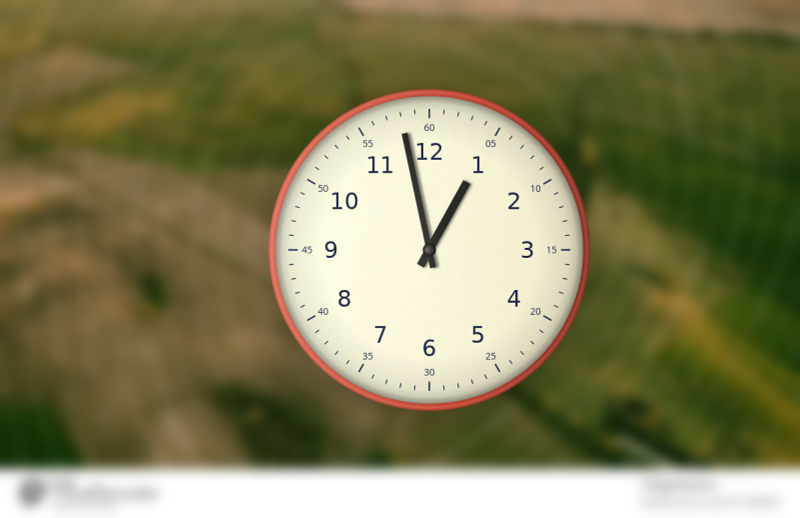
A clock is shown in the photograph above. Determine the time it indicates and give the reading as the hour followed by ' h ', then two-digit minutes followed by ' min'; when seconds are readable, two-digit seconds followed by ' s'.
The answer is 12 h 58 min
